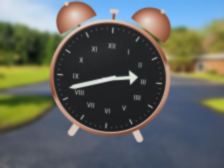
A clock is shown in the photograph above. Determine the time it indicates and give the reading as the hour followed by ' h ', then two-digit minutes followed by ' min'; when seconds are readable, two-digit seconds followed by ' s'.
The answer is 2 h 42 min
